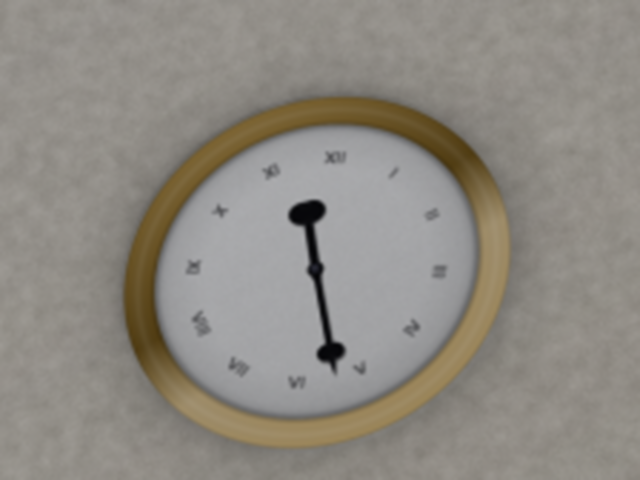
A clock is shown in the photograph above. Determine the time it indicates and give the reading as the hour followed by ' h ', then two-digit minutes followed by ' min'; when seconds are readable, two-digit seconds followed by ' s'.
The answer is 11 h 27 min
